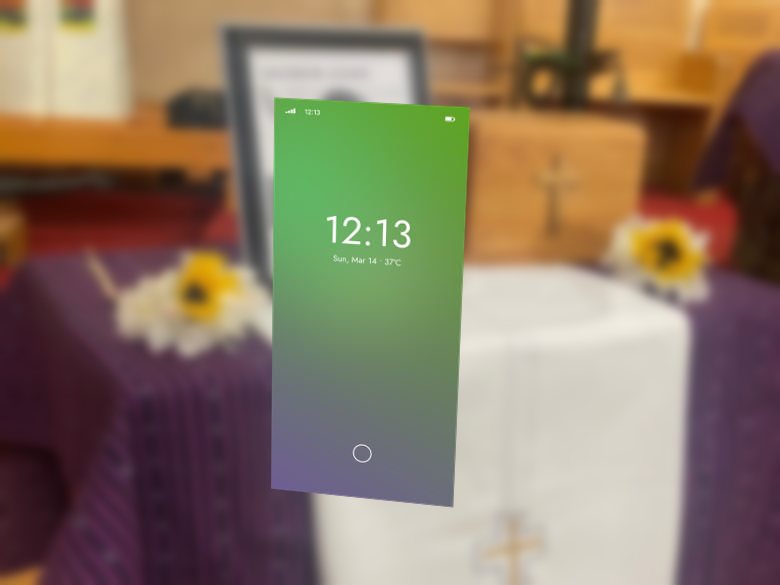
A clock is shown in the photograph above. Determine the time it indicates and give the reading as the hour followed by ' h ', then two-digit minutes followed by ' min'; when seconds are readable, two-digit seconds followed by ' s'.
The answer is 12 h 13 min
